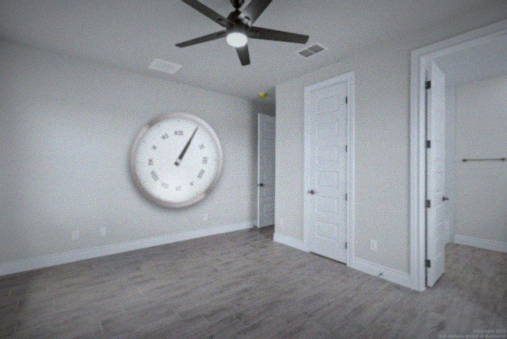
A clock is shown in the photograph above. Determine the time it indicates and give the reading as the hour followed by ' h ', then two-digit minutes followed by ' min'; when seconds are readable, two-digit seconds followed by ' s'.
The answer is 1 h 05 min
